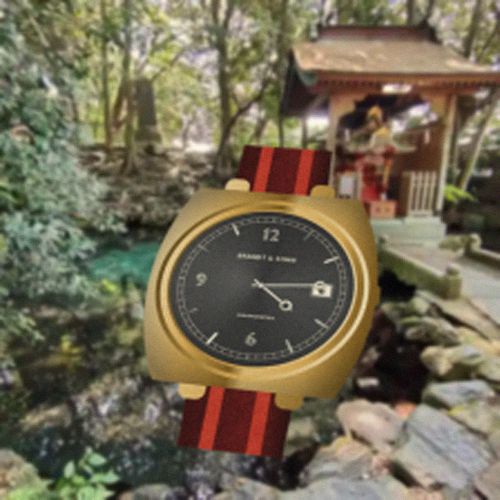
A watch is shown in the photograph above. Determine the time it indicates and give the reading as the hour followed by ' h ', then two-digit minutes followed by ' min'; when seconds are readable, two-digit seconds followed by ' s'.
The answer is 4 h 14 min
